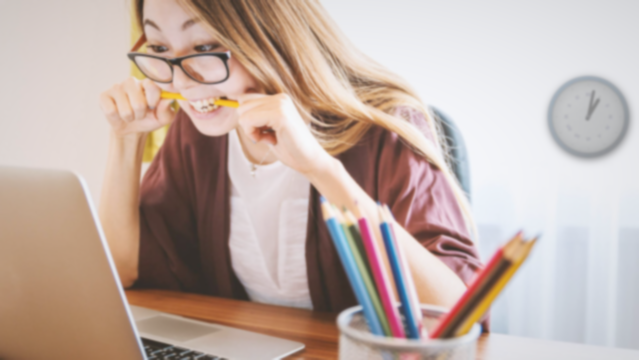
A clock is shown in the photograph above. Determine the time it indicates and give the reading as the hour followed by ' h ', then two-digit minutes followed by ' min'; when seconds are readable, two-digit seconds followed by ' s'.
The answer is 1 h 02 min
